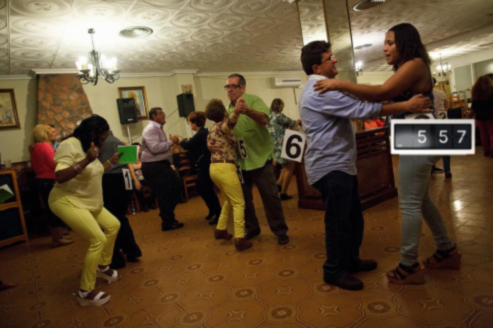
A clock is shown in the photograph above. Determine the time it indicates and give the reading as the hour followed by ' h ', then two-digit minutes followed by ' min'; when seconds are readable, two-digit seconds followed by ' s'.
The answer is 5 h 57 min
